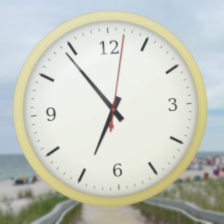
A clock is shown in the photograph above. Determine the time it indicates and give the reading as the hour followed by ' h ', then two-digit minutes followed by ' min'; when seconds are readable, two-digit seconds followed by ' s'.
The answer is 6 h 54 min 02 s
